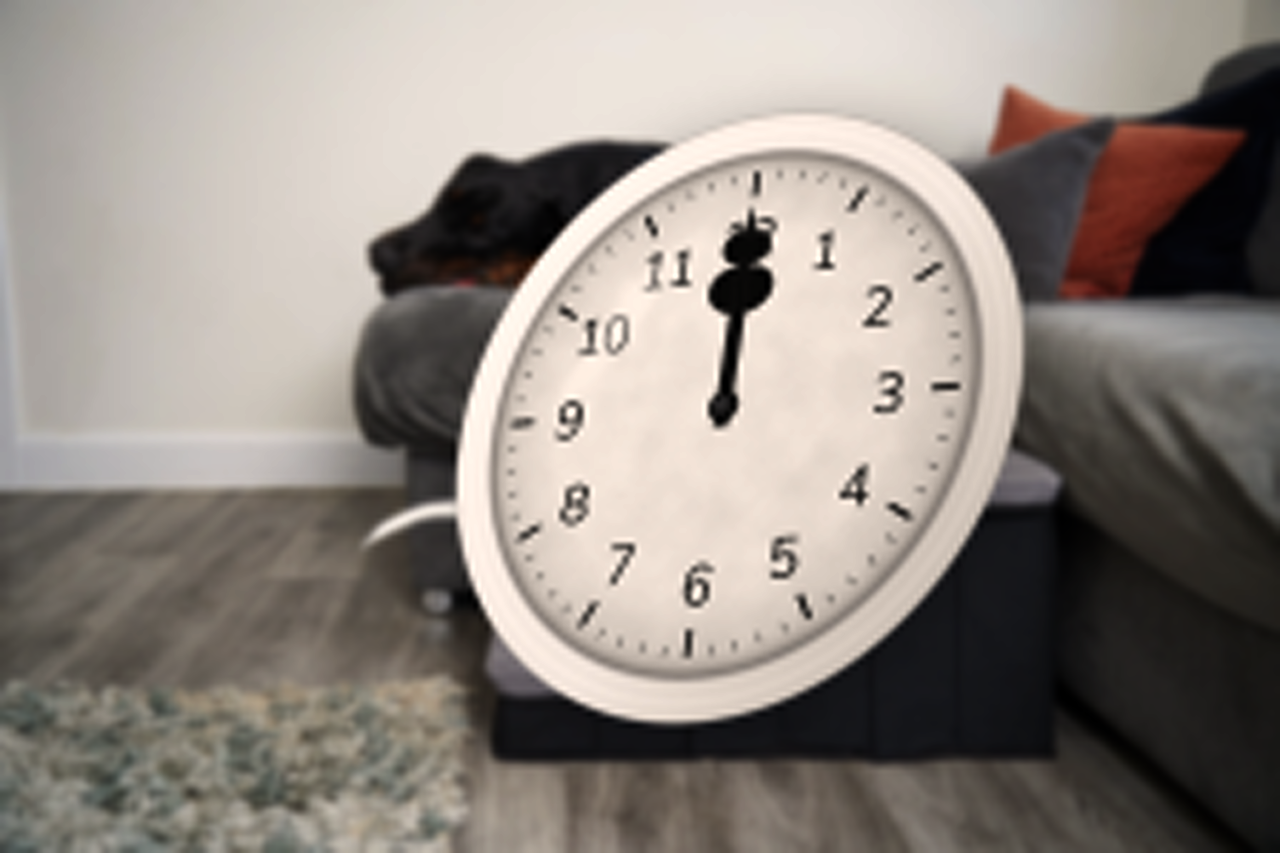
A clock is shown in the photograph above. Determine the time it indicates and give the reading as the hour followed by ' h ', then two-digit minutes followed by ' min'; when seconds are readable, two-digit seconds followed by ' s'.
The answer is 12 h 00 min
